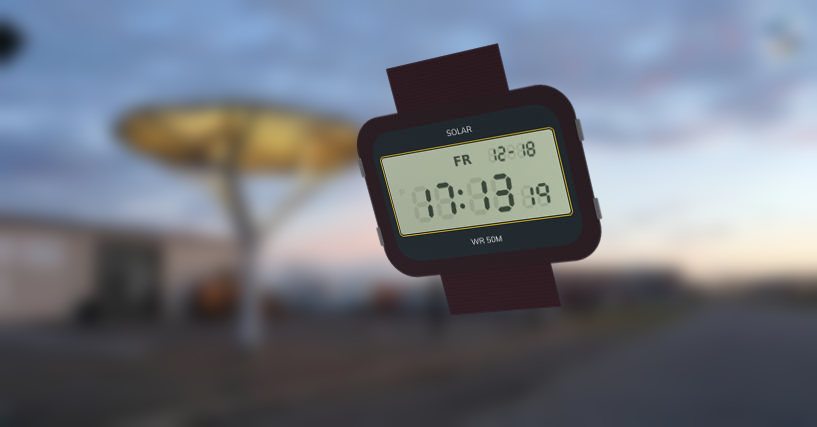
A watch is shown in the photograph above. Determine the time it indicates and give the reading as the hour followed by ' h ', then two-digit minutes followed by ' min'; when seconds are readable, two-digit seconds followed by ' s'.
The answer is 17 h 13 min 19 s
